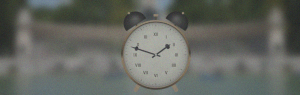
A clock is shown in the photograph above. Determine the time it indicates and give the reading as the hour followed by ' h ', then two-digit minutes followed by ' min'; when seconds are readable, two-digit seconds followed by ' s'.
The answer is 1 h 48 min
